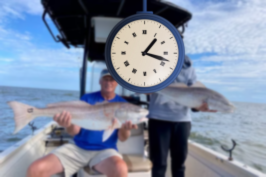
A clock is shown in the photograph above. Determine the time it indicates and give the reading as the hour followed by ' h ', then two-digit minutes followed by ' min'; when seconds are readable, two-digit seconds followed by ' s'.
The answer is 1 h 18 min
